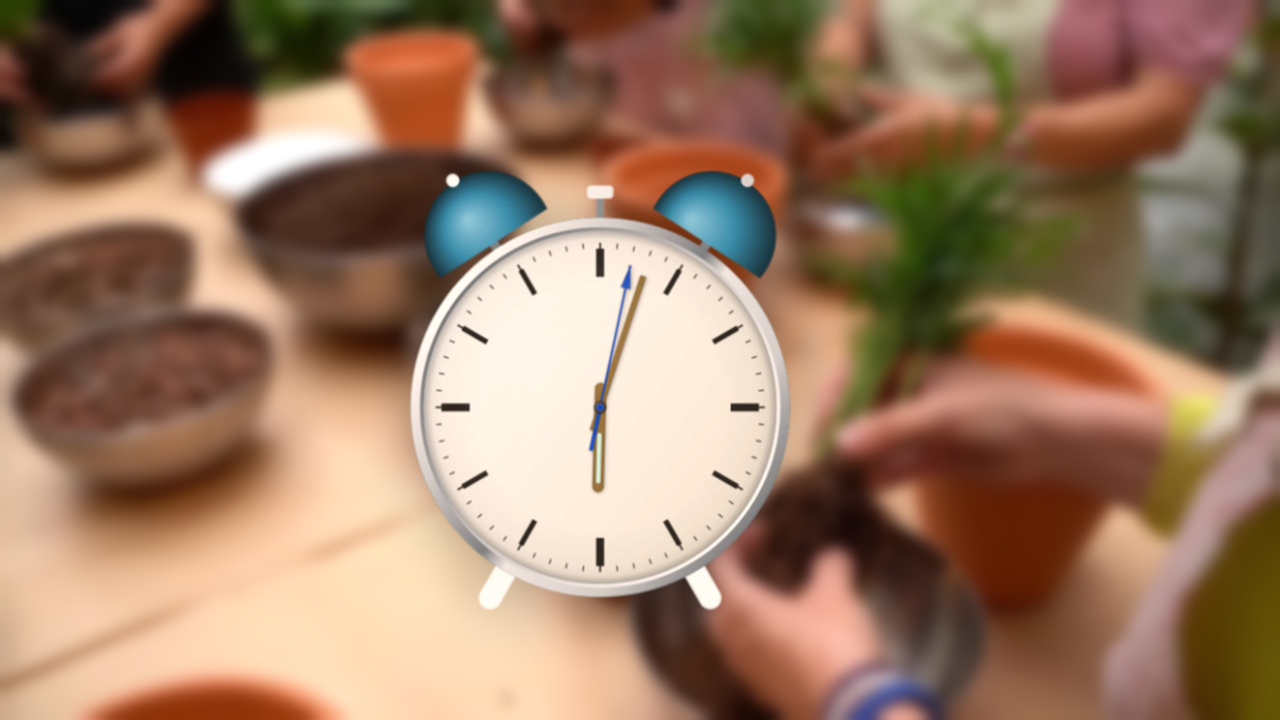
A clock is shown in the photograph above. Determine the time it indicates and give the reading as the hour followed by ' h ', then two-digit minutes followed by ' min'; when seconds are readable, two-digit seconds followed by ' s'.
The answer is 6 h 03 min 02 s
